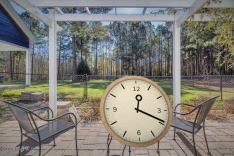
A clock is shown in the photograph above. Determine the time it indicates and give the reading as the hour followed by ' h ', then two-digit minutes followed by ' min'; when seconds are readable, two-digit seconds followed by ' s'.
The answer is 12 h 19 min
